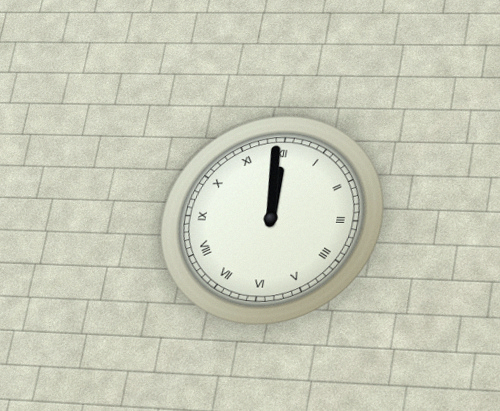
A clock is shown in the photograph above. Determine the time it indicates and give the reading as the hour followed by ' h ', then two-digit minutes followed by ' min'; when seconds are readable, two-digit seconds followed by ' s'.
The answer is 11 h 59 min
